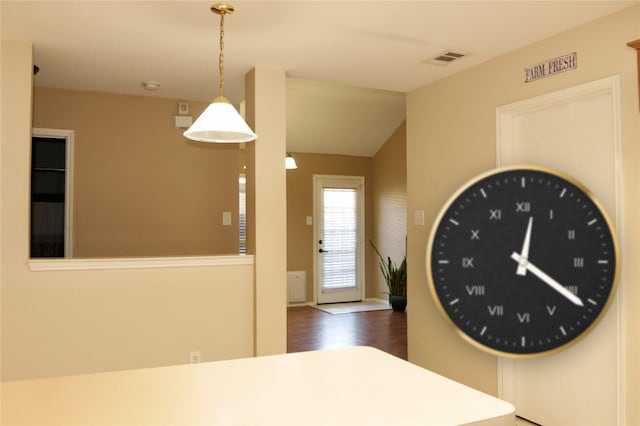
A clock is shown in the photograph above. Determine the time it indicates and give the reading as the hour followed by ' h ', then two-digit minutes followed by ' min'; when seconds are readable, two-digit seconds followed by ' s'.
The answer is 12 h 21 min
